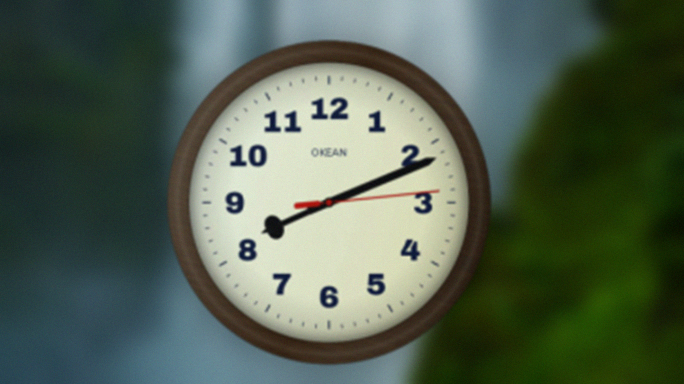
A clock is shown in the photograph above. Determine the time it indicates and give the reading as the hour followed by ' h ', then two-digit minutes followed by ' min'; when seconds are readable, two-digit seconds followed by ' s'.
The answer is 8 h 11 min 14 s
